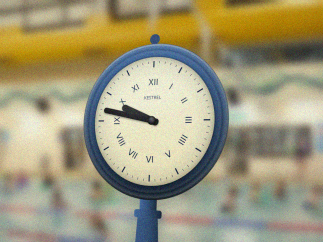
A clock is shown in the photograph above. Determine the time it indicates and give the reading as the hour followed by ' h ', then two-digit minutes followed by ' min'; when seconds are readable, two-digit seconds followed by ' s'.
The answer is 9 h 47 min
